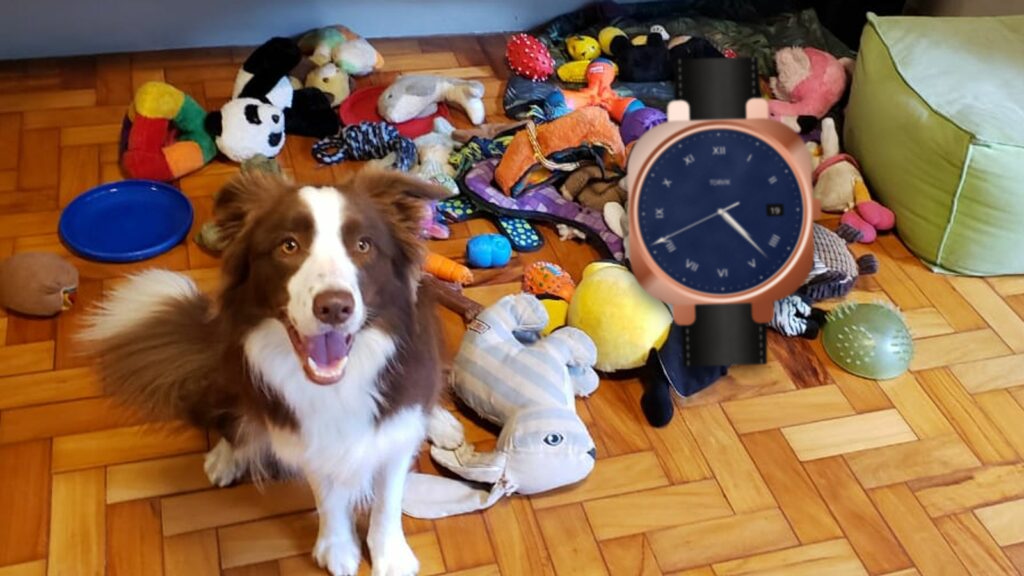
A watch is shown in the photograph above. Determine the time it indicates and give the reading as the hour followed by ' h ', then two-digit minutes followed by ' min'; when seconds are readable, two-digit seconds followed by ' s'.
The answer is 4 h 22 min 41 s
